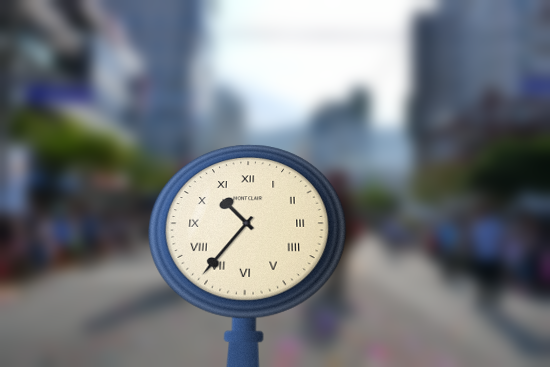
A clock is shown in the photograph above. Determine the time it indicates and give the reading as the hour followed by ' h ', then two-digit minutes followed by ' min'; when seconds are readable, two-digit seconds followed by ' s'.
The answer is 10 h 36 min
